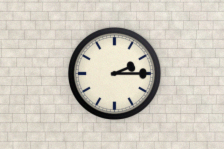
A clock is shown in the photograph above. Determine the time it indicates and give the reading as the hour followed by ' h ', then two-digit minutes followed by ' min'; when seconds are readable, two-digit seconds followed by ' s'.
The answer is 2 h 15 min
